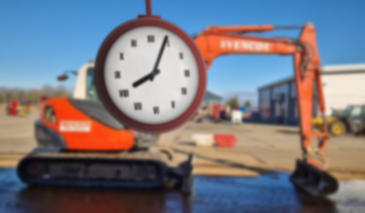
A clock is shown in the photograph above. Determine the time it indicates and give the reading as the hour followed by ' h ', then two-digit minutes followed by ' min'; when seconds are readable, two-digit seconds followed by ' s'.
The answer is 8 h 04 min
